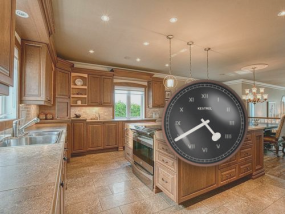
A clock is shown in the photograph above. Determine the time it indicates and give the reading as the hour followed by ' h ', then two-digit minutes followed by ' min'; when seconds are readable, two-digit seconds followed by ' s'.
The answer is 4 h 40 min
